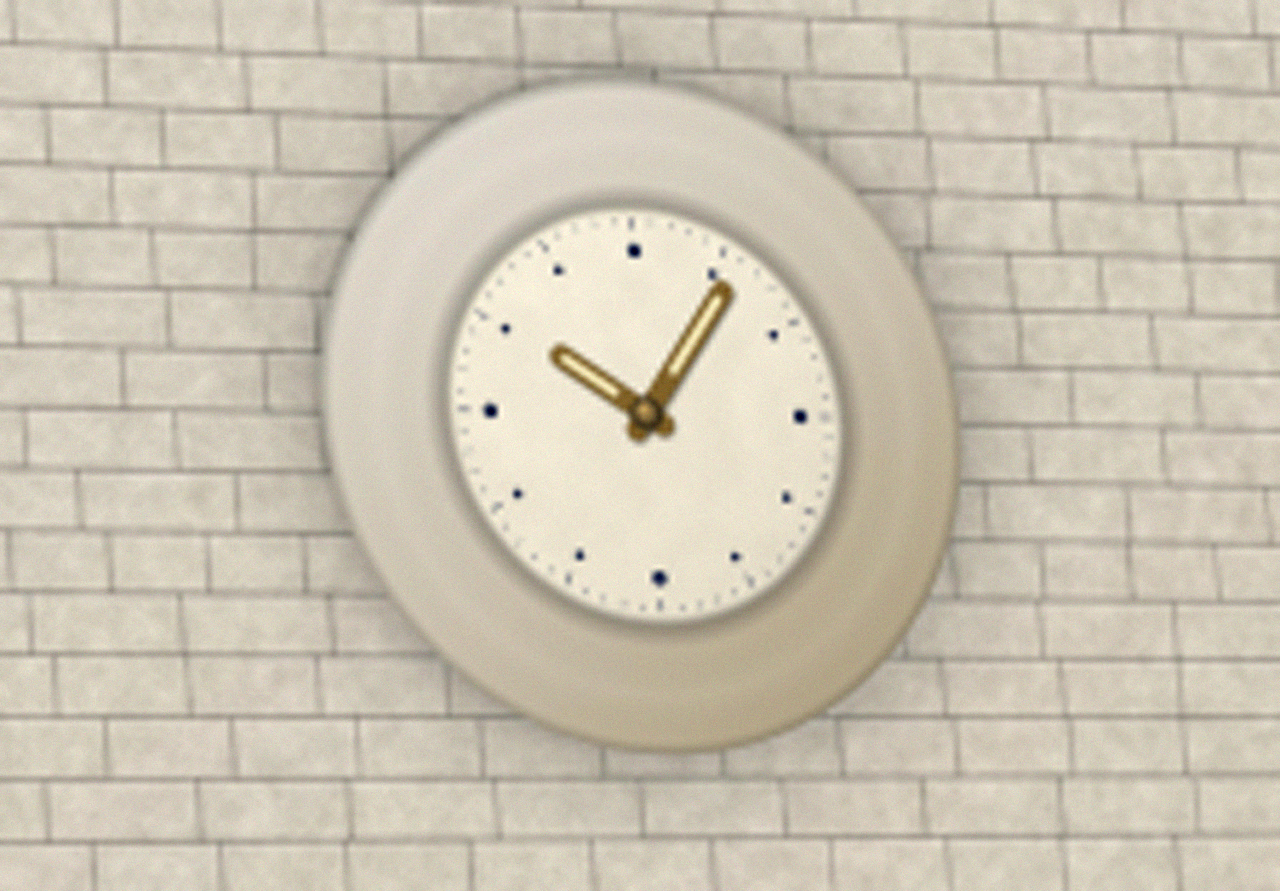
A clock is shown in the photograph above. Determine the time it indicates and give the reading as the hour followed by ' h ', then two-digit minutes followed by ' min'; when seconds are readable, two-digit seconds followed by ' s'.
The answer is 10 h 06 min
